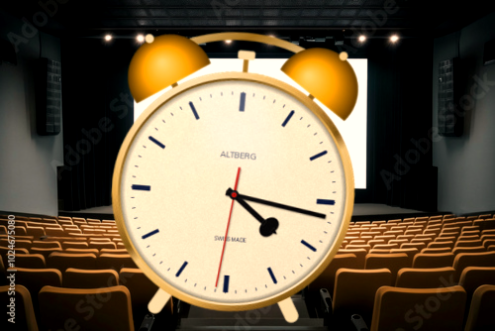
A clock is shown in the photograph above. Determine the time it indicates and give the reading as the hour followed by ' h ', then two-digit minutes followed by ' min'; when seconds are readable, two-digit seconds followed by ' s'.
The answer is 4 h 16 min 31 s
